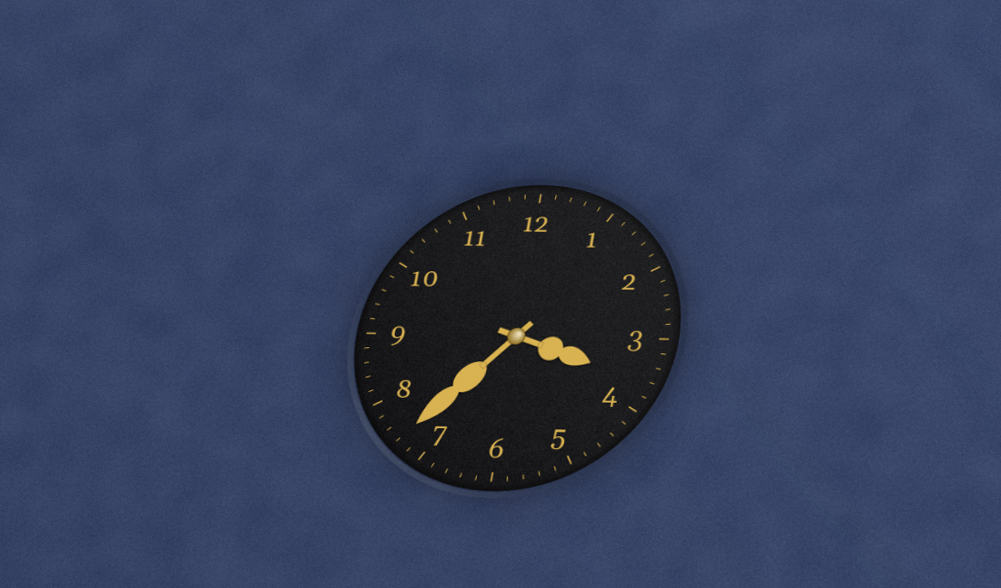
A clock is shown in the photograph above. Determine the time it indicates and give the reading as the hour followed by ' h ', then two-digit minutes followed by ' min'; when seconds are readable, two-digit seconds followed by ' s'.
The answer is 3 h 37 min
